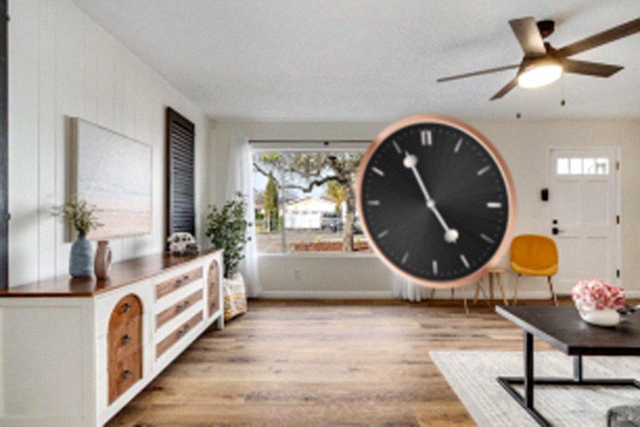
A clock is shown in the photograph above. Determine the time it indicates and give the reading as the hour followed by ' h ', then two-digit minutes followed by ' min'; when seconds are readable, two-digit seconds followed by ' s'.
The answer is 4 h 56 min
